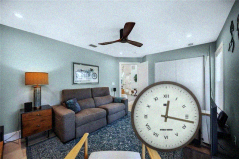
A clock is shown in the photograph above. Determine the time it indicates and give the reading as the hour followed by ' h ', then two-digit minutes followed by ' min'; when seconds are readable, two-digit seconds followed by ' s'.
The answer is 12 h 17 min
